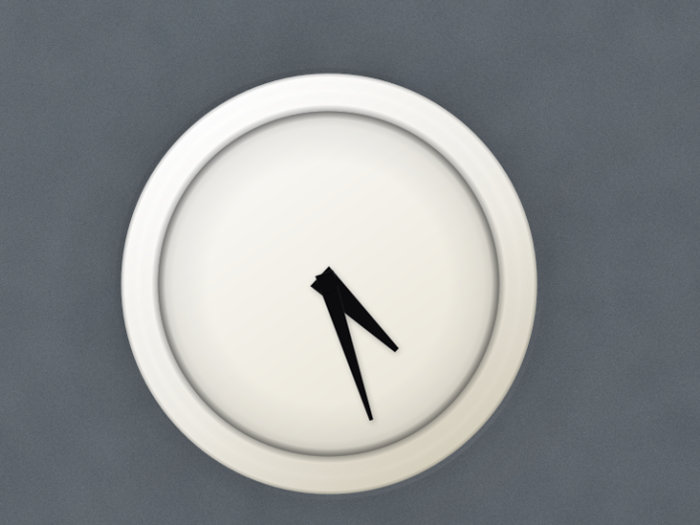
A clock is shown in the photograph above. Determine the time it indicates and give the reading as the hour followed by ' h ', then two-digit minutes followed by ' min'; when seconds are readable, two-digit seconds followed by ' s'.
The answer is 4 h 27 min
